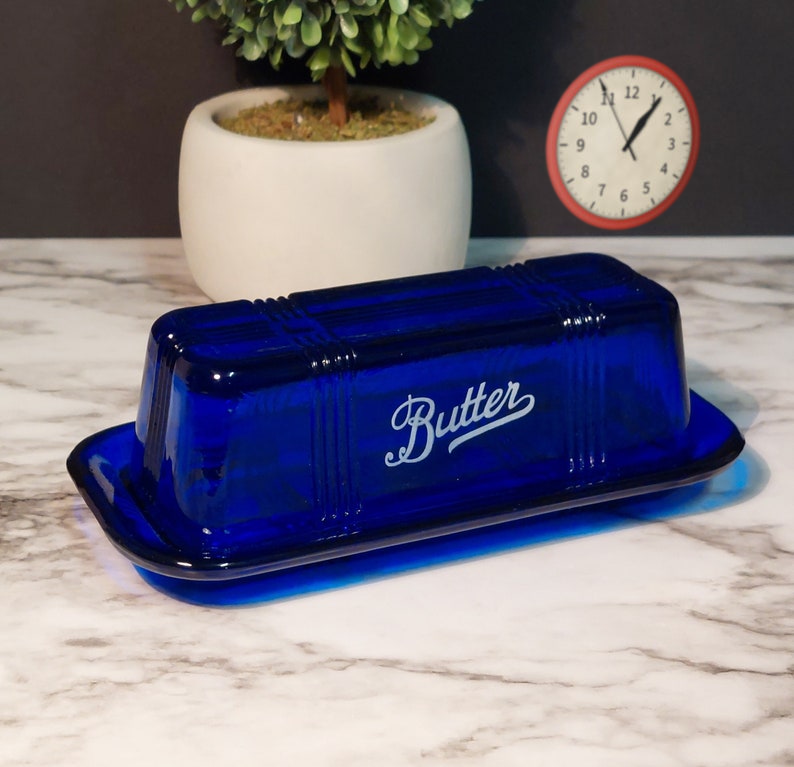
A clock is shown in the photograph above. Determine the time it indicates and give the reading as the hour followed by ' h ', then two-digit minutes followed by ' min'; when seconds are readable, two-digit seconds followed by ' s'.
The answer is 1 h 05 min 55 s
